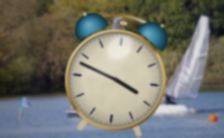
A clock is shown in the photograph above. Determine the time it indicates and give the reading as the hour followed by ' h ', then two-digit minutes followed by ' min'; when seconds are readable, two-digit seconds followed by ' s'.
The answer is 3 h 48 min
